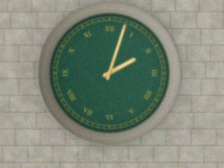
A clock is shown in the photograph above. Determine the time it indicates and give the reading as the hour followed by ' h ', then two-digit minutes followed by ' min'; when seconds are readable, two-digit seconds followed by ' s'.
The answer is 2 h 03 min
